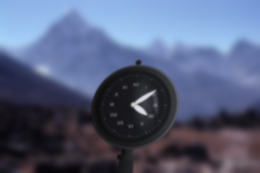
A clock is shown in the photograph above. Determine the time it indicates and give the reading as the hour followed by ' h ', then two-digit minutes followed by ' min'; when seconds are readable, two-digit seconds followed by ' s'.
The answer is 4 h 09 min
